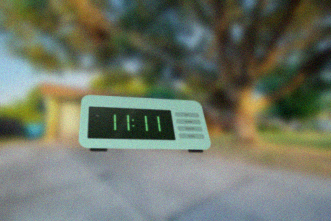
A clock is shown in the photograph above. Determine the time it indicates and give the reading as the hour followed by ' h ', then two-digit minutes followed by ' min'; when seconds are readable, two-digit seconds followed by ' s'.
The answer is 11 h 11 min
